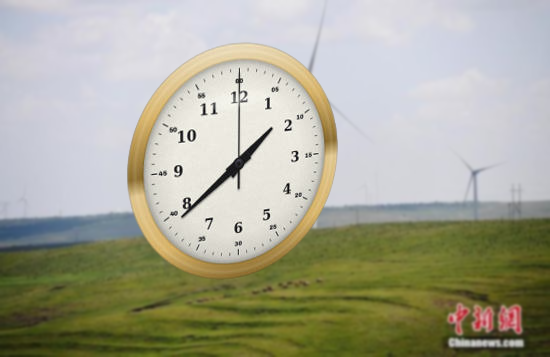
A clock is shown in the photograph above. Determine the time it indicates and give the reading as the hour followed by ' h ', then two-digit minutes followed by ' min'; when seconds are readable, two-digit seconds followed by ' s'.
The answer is 1 h 39 min 00 s
